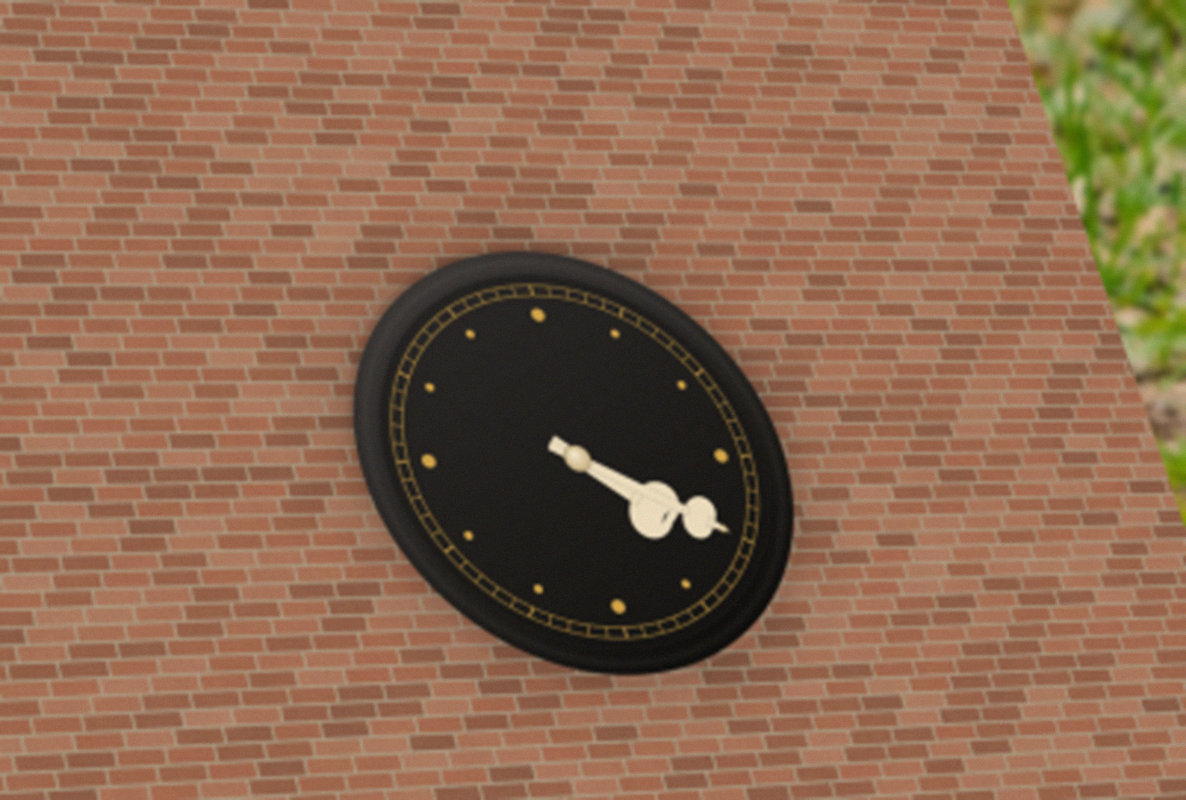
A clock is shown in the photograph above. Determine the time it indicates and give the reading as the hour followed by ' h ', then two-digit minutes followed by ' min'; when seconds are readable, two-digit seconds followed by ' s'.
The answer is 4 h 20 min
